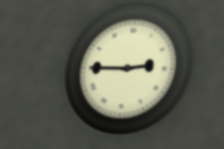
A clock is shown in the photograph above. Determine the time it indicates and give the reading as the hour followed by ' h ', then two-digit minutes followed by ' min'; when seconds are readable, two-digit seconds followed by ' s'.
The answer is 2 h 45 min
